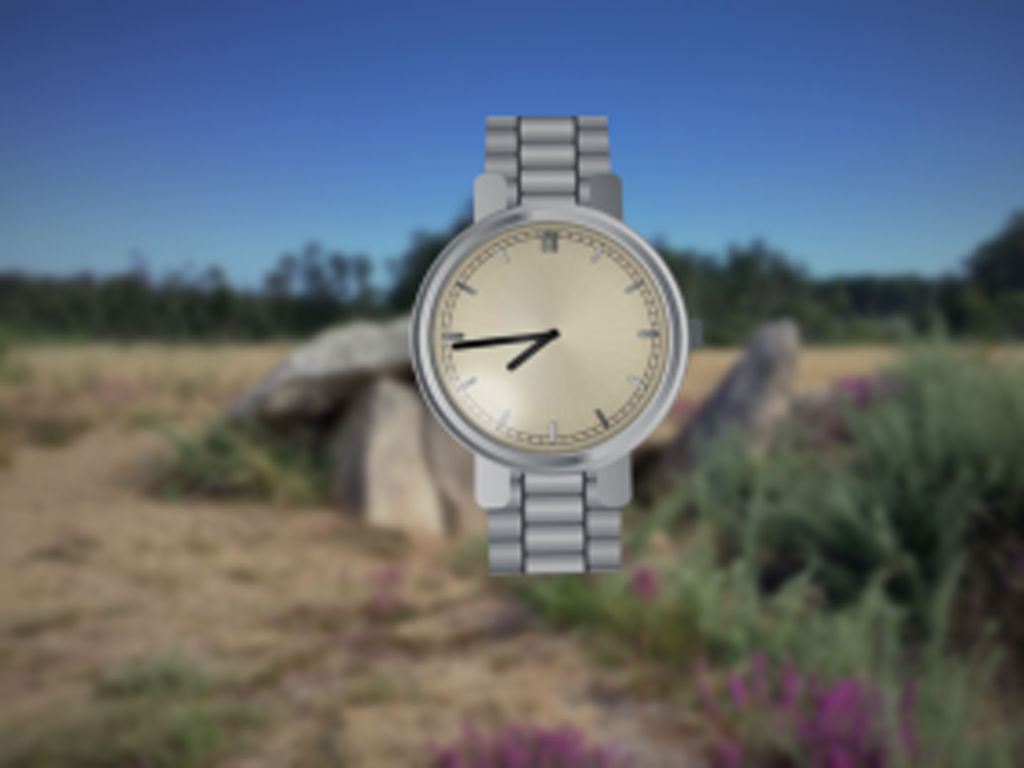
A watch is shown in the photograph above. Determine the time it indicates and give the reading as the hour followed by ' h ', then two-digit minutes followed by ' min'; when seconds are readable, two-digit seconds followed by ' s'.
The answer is 7 h 44 min
